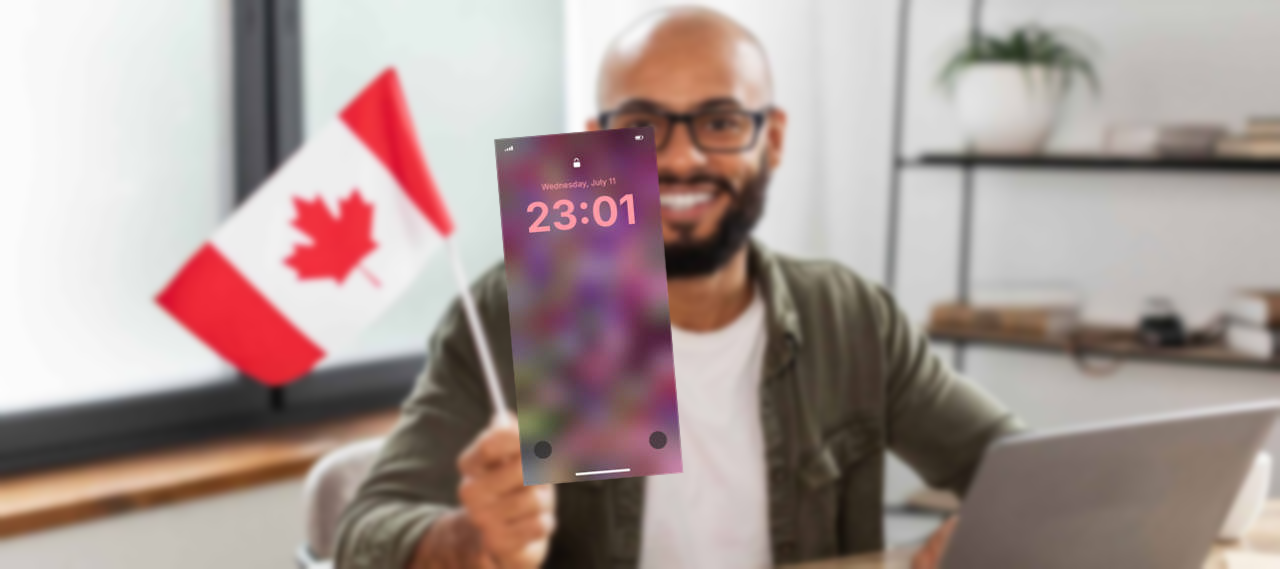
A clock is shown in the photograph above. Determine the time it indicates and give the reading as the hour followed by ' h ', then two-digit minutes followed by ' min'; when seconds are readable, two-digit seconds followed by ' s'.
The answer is 23 h 01 min
